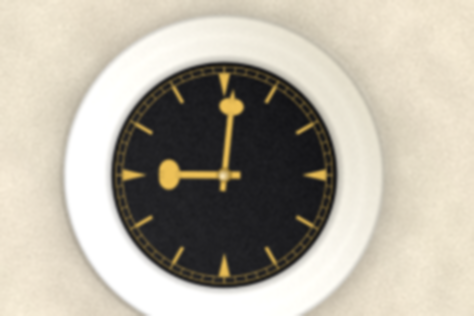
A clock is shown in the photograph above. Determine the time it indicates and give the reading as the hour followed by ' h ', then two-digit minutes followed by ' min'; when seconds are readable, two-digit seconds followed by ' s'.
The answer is 9 h 01 min
